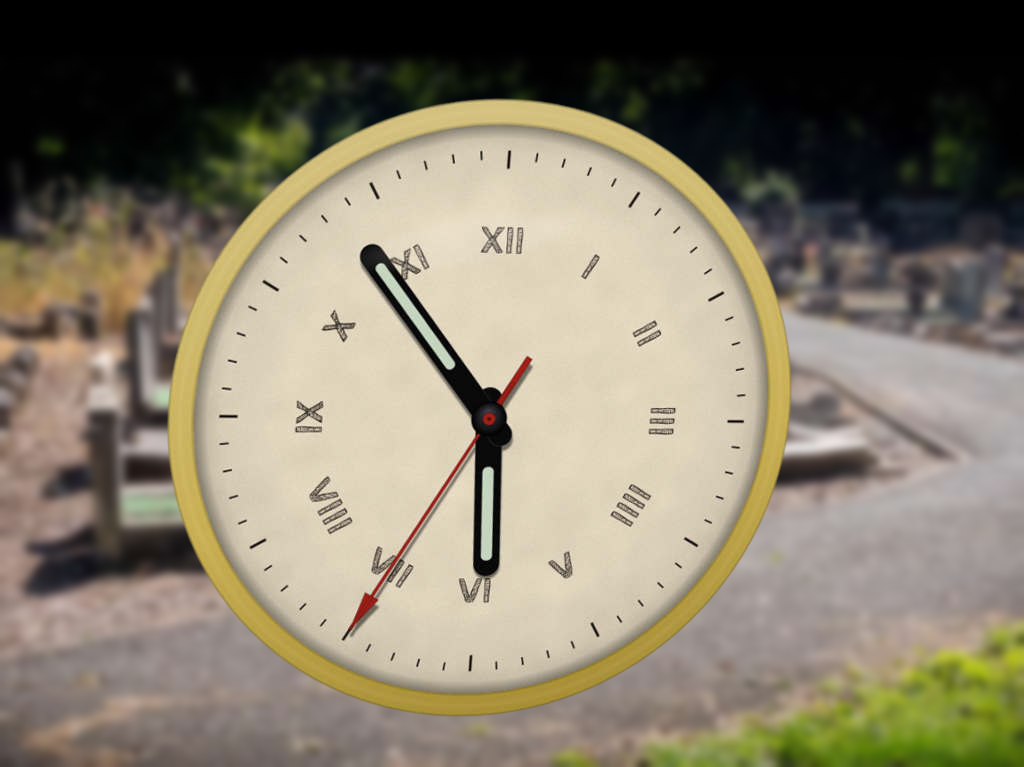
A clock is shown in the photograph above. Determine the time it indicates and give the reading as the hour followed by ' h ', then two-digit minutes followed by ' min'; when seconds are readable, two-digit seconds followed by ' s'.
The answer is 5 h 53 min 35 s
